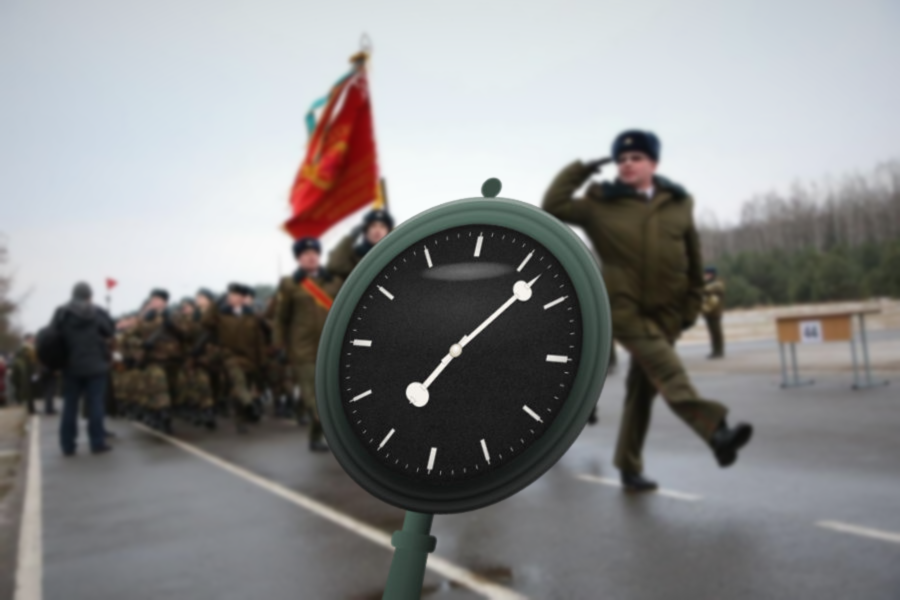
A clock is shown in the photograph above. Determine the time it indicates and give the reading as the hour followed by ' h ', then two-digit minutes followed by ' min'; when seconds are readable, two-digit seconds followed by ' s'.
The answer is 7 h 07 min
